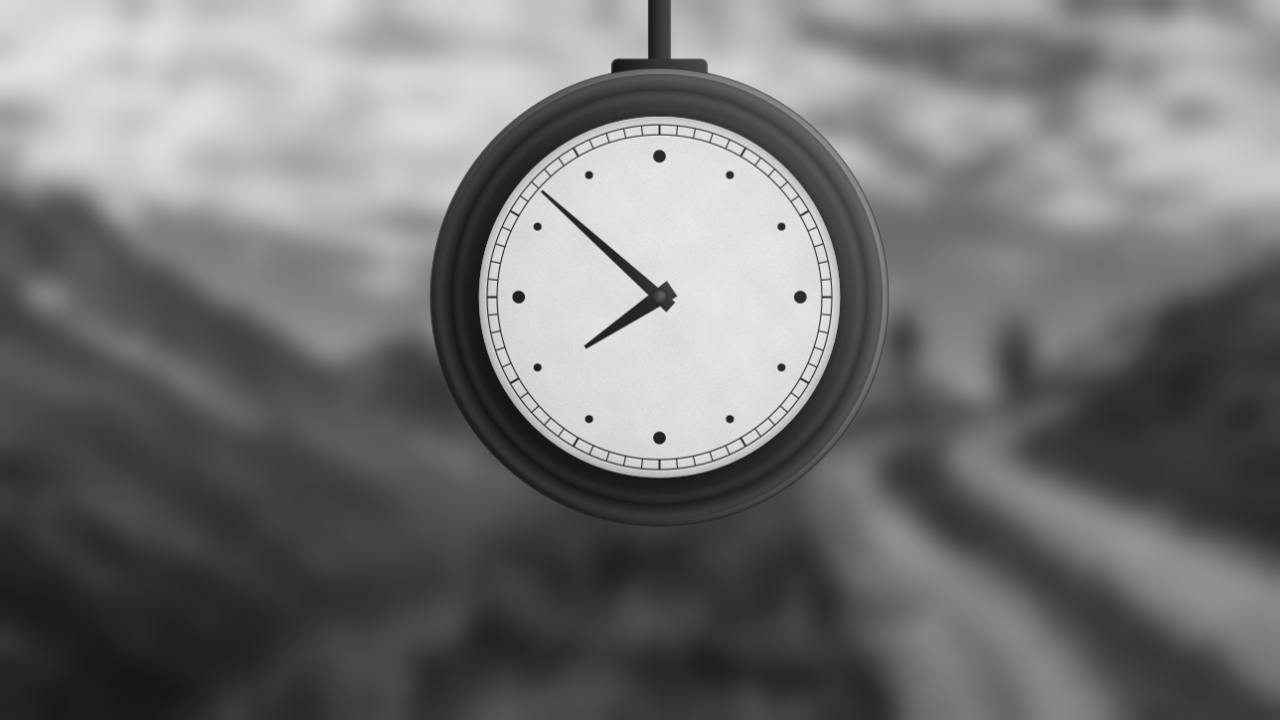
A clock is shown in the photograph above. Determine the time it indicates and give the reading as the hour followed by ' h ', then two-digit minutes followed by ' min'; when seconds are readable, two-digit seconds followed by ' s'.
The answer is 7 h 52 min
